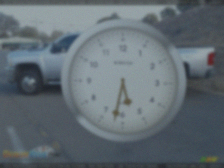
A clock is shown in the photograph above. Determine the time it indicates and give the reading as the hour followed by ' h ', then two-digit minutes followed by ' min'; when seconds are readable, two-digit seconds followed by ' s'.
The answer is 5 h 32 min
